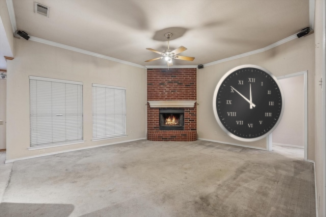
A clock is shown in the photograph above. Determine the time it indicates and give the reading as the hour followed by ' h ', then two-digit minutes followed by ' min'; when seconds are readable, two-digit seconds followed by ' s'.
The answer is 11 h 51 min
